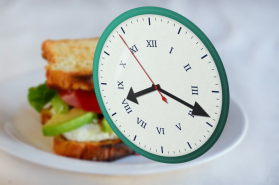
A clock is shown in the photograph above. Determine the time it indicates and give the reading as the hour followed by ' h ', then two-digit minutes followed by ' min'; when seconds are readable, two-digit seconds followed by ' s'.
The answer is 8 h 18 min 54 s
